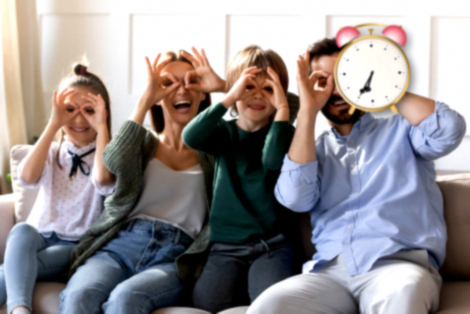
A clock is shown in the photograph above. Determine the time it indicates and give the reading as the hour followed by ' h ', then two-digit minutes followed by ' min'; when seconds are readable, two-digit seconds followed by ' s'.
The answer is 6 h 35 min
